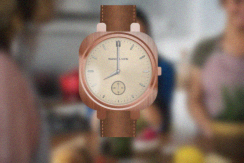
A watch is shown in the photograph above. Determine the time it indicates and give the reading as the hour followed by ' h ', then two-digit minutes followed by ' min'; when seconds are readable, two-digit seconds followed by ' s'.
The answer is 8 h 00 min
